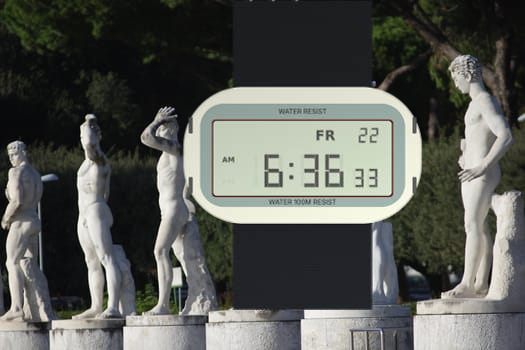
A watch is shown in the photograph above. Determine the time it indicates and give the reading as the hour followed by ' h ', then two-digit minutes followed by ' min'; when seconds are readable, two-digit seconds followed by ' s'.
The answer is 6 h 36 min 33 s
